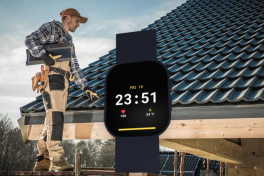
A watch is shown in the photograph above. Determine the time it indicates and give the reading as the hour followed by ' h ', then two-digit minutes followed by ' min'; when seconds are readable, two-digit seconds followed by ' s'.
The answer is 23 h 51 min
